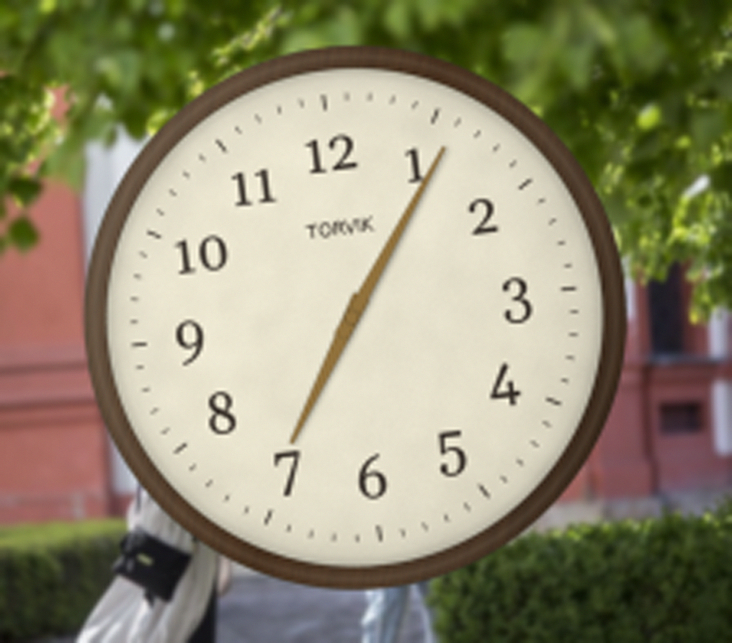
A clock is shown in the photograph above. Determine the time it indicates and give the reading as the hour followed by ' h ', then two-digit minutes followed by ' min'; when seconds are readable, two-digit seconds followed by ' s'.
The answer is 7 h 06 min
